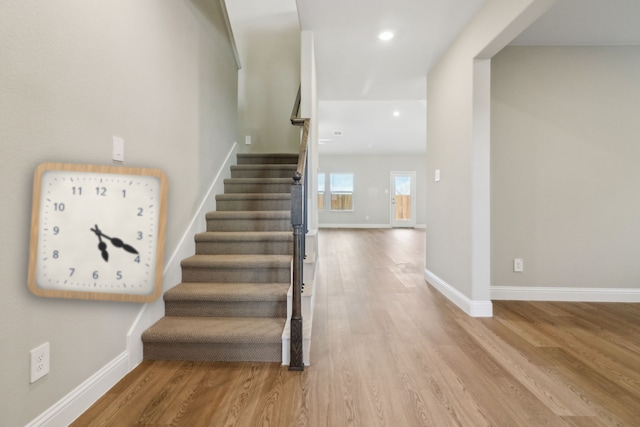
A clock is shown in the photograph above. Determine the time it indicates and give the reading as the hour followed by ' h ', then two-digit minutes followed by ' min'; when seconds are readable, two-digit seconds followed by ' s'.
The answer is 5 h 19 min
